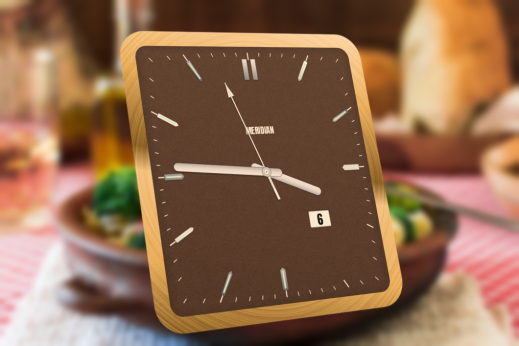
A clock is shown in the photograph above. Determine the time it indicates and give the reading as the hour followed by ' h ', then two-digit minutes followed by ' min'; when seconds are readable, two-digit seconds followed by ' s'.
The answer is 3 h 45 min 57 s
